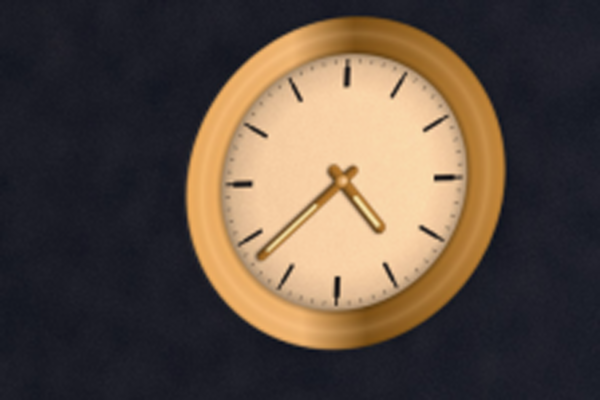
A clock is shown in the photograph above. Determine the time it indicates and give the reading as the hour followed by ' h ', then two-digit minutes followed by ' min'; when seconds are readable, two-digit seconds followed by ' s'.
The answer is 4 h 38 min
